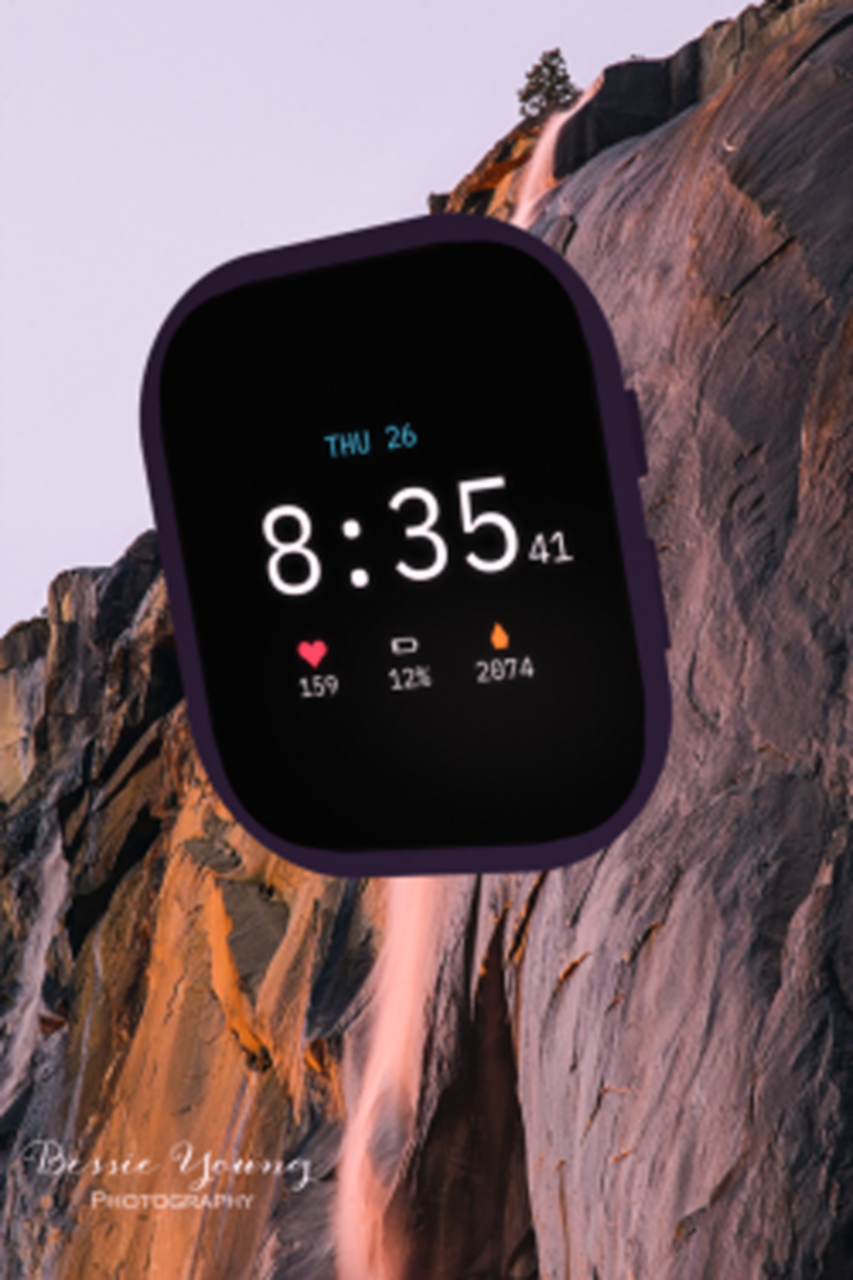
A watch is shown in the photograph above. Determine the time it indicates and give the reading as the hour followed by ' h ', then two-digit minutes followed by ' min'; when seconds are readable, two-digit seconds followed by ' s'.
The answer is 8 h 35 min 41 s
